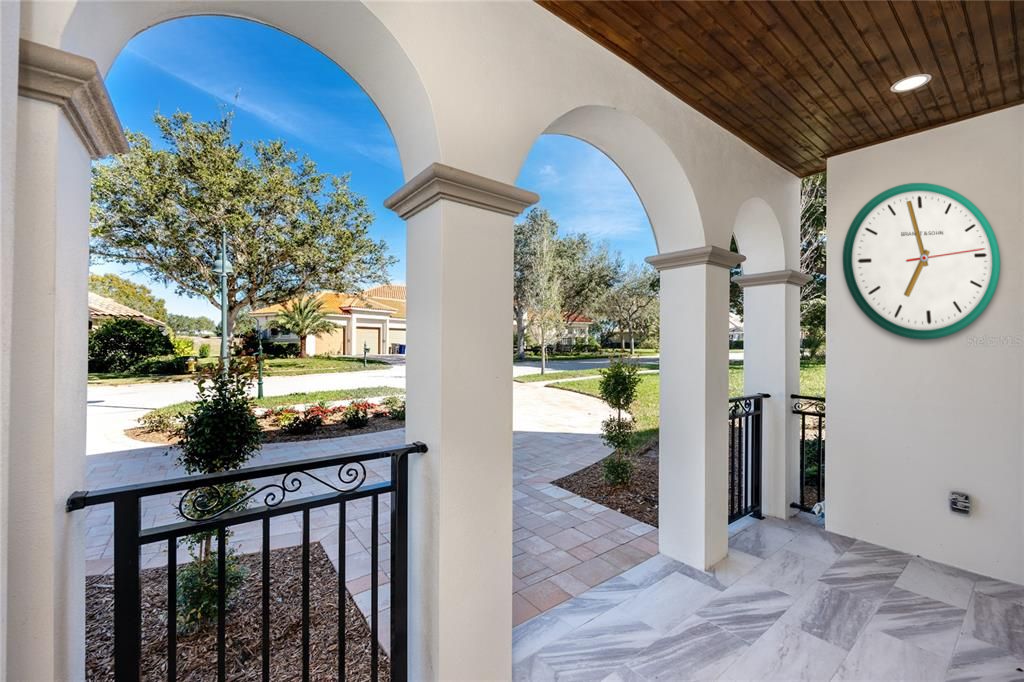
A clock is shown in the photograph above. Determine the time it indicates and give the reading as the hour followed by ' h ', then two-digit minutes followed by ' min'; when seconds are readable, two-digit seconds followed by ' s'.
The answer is 6 h 58 min 14 s
